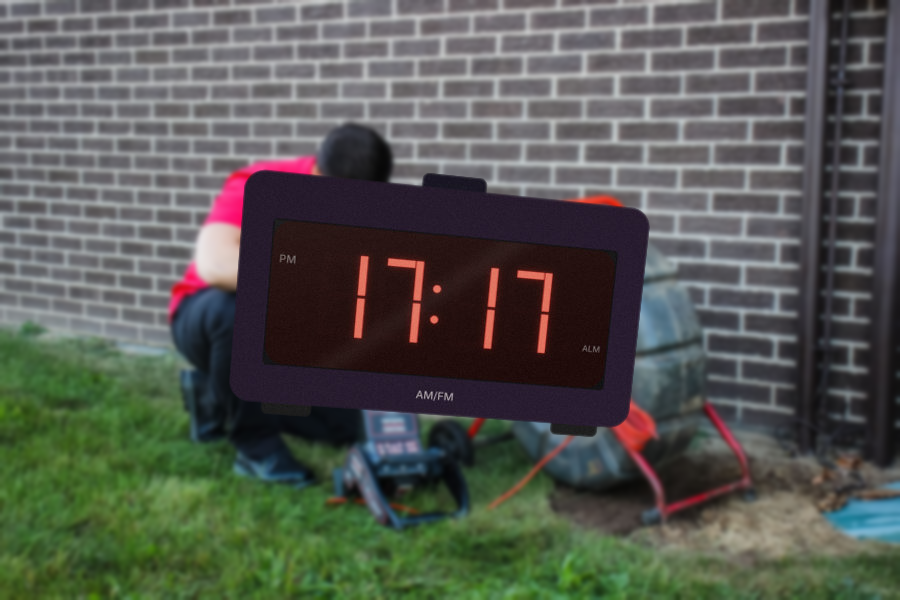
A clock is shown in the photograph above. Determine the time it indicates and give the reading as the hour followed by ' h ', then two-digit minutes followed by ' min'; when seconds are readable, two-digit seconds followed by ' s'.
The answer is 17 h 17 min
